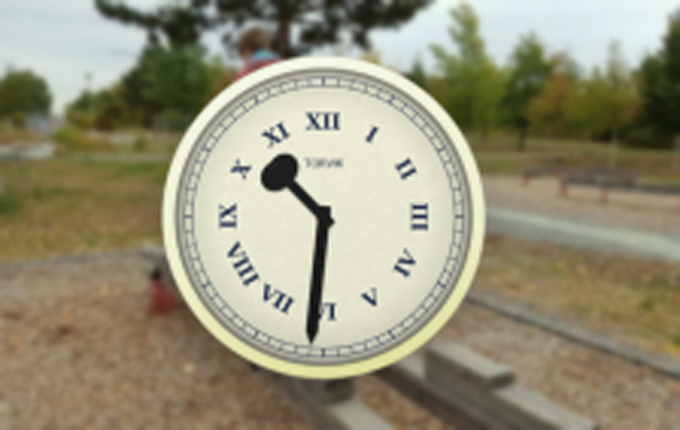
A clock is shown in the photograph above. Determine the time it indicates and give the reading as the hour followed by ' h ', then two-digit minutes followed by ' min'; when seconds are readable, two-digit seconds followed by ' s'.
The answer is 10 h 31 min
